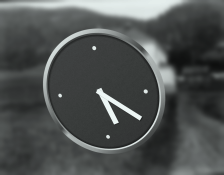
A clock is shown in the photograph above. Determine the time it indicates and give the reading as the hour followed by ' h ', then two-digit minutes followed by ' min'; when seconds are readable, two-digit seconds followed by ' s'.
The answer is 5 h 21 min
